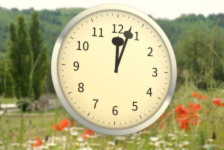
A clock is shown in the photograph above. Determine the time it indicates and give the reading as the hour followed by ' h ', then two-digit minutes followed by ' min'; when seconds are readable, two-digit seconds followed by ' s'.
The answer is 12 h 03 min
